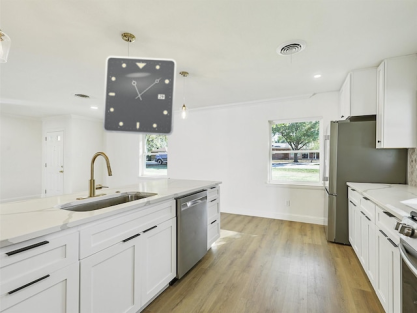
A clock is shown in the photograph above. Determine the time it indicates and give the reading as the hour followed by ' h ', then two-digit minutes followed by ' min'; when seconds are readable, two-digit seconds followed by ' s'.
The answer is 11 h 08 min
